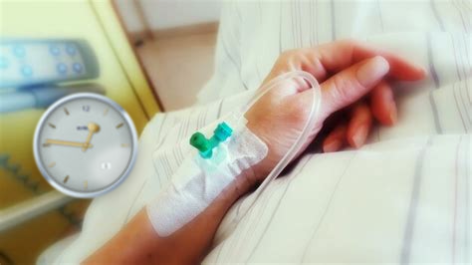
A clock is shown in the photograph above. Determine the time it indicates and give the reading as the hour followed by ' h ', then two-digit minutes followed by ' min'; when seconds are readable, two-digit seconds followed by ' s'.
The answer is 12 h 46 min
